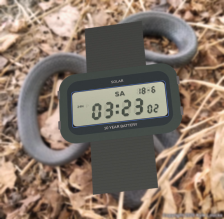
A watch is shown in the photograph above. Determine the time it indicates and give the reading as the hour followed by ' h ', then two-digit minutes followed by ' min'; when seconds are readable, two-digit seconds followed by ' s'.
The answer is 3 h 23 min 02 s
